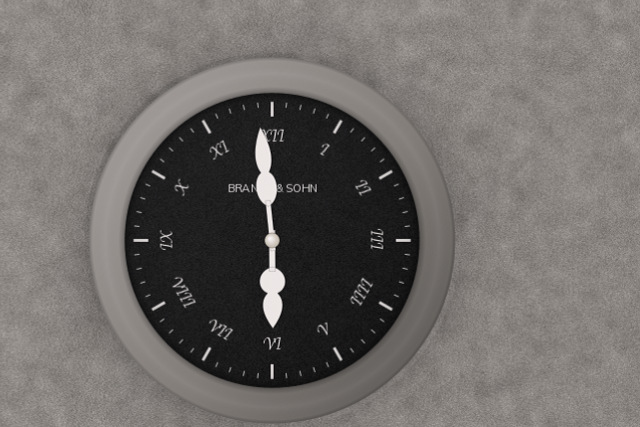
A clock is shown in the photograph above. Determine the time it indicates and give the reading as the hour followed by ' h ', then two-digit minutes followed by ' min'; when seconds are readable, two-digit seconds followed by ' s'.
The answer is 5 h 59 min
